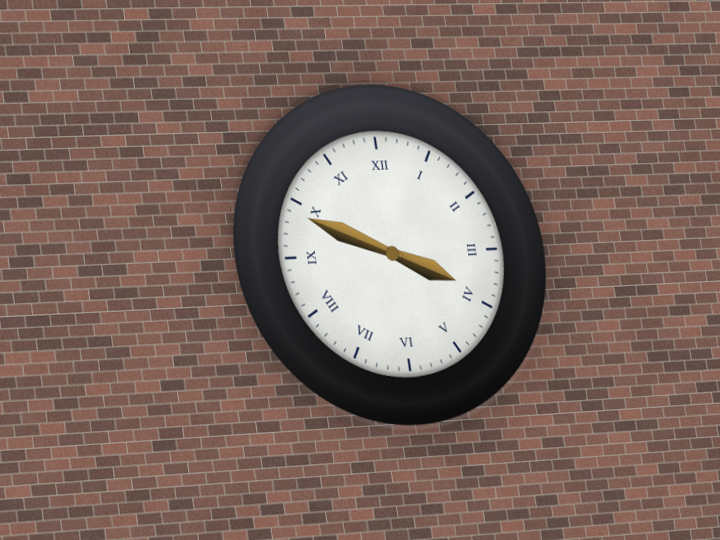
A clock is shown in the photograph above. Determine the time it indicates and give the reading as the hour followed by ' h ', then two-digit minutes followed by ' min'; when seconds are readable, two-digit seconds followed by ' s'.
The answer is 3 h 49 min
